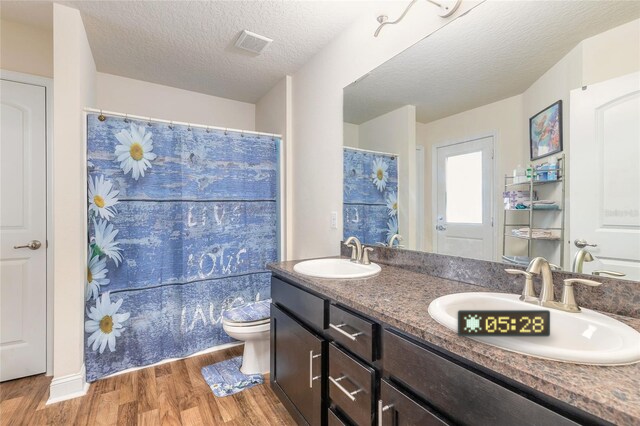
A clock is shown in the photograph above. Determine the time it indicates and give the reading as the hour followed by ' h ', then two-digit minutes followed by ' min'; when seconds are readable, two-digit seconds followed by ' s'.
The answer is 5 h 28 min
